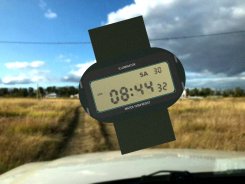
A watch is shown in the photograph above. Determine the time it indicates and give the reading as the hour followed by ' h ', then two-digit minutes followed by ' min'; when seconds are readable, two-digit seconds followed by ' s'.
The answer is 8 h 44 min 32 s
